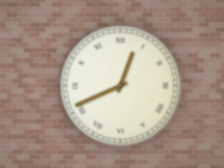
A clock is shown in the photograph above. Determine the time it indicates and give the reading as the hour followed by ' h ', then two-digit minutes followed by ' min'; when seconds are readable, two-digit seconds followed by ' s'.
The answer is 12 h 41 min
